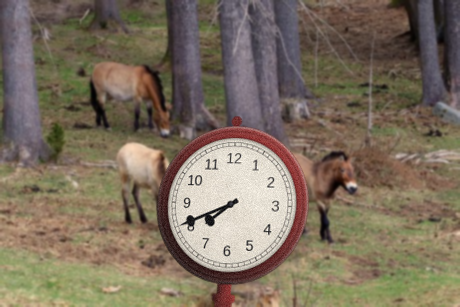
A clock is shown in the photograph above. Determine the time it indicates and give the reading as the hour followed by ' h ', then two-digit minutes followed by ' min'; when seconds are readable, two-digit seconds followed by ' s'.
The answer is 7 h 41 min
